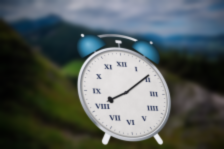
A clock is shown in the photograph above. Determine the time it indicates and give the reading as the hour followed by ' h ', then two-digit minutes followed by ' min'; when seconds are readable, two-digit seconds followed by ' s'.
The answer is 8 h 09 min
